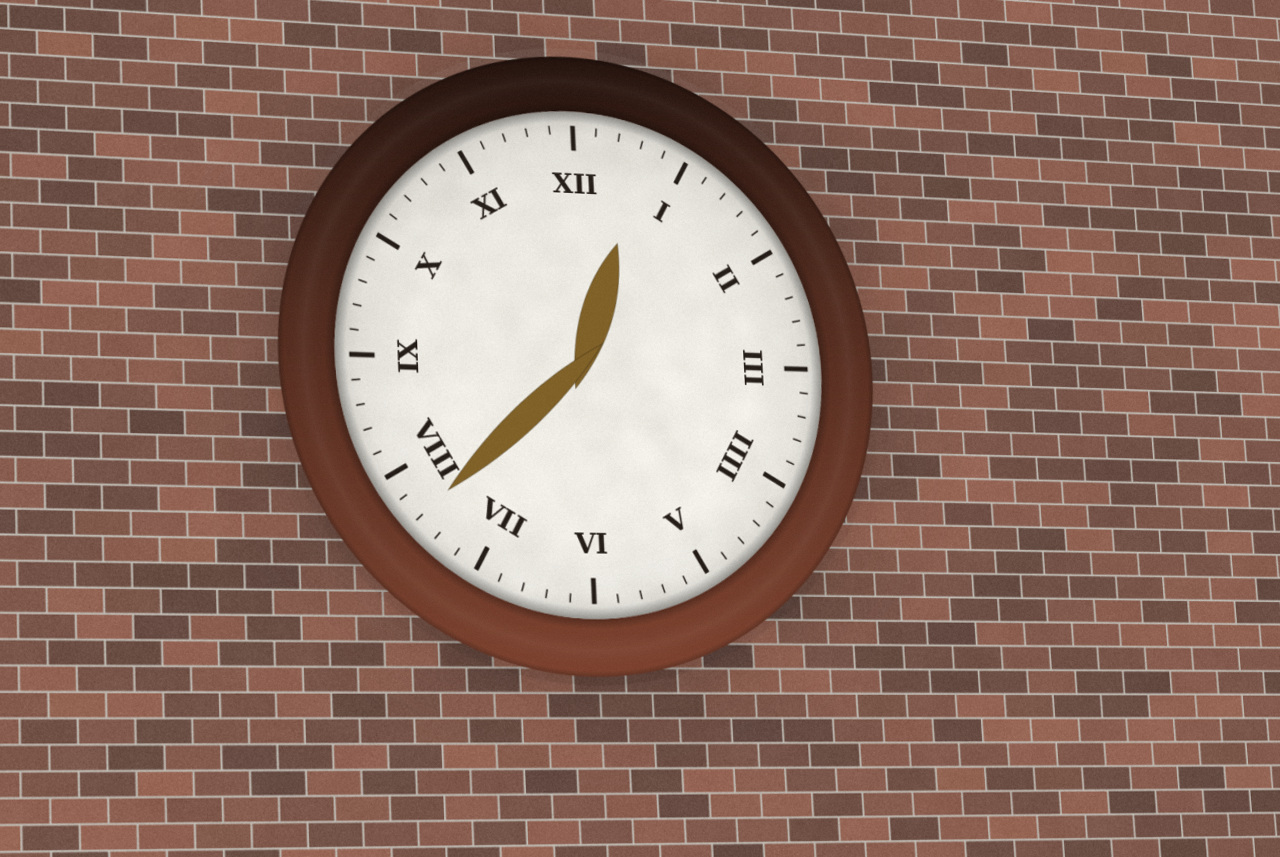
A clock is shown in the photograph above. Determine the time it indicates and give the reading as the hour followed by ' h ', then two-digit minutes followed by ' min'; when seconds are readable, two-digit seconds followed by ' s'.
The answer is 12 h 38 min
